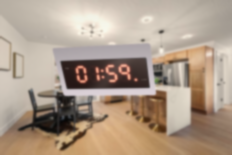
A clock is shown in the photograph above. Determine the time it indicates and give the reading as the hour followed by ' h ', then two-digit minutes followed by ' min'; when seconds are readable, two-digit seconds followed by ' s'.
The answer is 1 h 59 min
